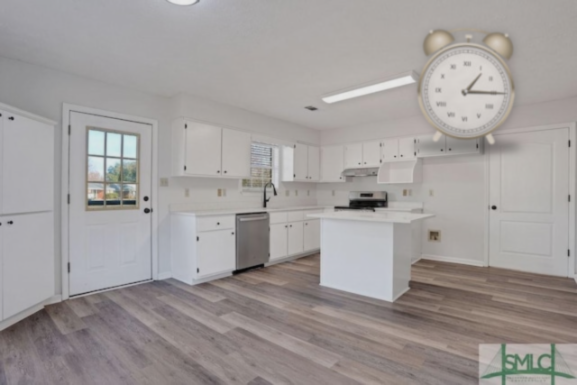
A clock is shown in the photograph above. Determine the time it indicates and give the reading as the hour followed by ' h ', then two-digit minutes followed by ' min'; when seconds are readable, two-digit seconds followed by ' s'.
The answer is 1 h 15 min
